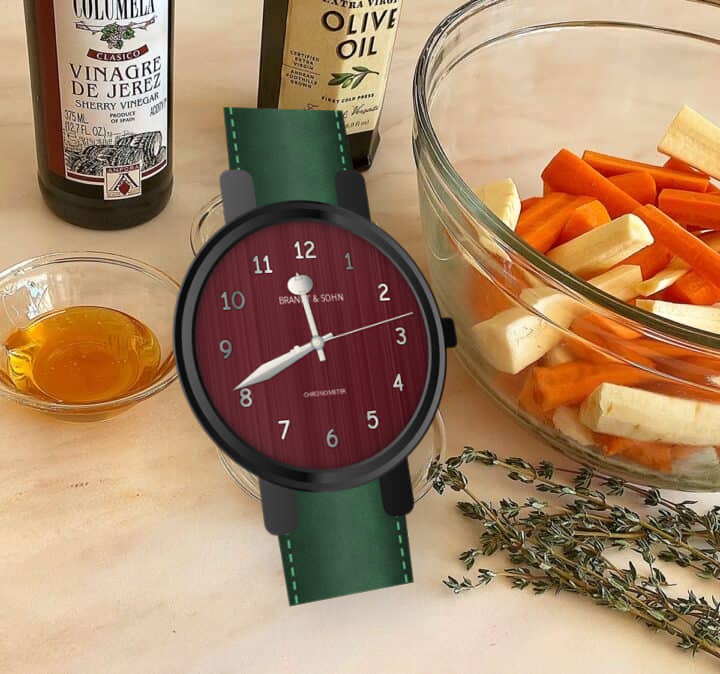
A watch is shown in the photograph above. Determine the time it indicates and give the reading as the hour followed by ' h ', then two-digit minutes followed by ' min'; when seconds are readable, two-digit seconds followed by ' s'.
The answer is 11 h 41 min 13 s
